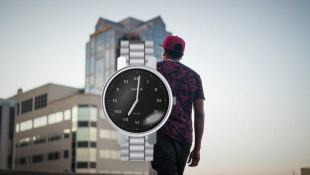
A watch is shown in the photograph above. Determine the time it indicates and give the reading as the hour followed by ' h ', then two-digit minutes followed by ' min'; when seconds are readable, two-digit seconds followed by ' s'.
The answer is 7 h 01 min
